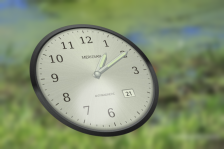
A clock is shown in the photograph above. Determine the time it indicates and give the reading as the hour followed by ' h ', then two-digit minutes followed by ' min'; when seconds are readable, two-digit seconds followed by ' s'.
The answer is 1 h 10 min
